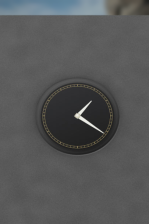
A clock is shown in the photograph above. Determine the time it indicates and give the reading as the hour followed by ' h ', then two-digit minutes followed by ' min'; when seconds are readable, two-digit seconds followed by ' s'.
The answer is 1 h 21 min
